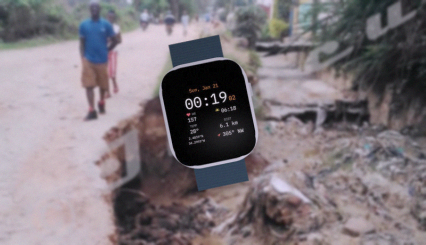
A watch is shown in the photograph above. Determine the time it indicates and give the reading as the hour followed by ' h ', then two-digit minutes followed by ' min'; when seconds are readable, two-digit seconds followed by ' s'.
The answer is 0 h 19 min
